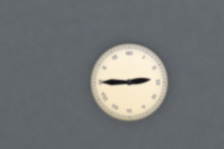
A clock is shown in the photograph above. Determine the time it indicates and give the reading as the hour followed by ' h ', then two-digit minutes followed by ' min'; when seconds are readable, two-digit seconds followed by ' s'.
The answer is 2 h 45 min
